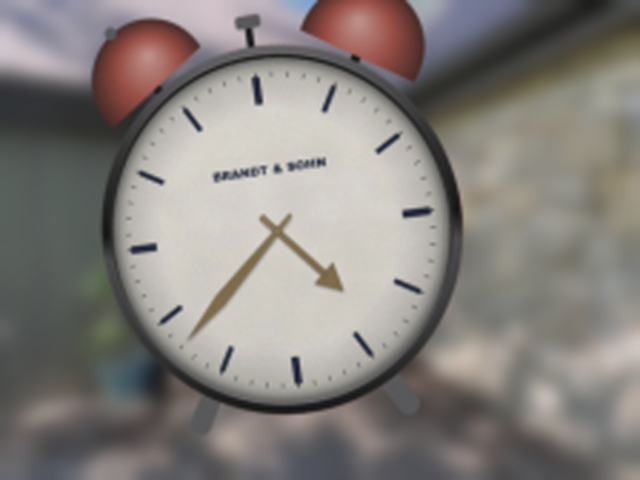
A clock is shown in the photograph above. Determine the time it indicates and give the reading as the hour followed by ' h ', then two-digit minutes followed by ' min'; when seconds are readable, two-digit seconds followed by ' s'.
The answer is 4 h 38 min
